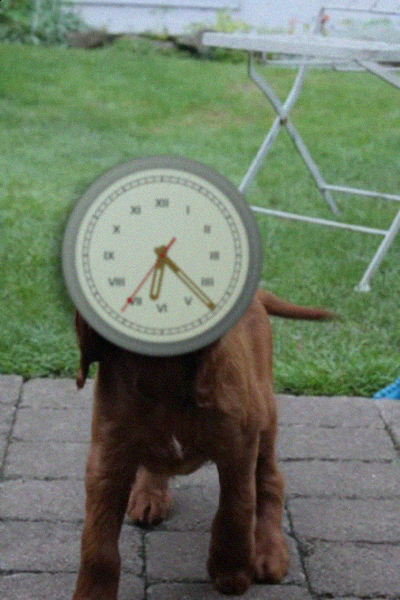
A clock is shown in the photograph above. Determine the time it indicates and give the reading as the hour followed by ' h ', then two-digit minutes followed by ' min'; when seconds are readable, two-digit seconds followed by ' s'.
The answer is 6 h 22 min 36 s
